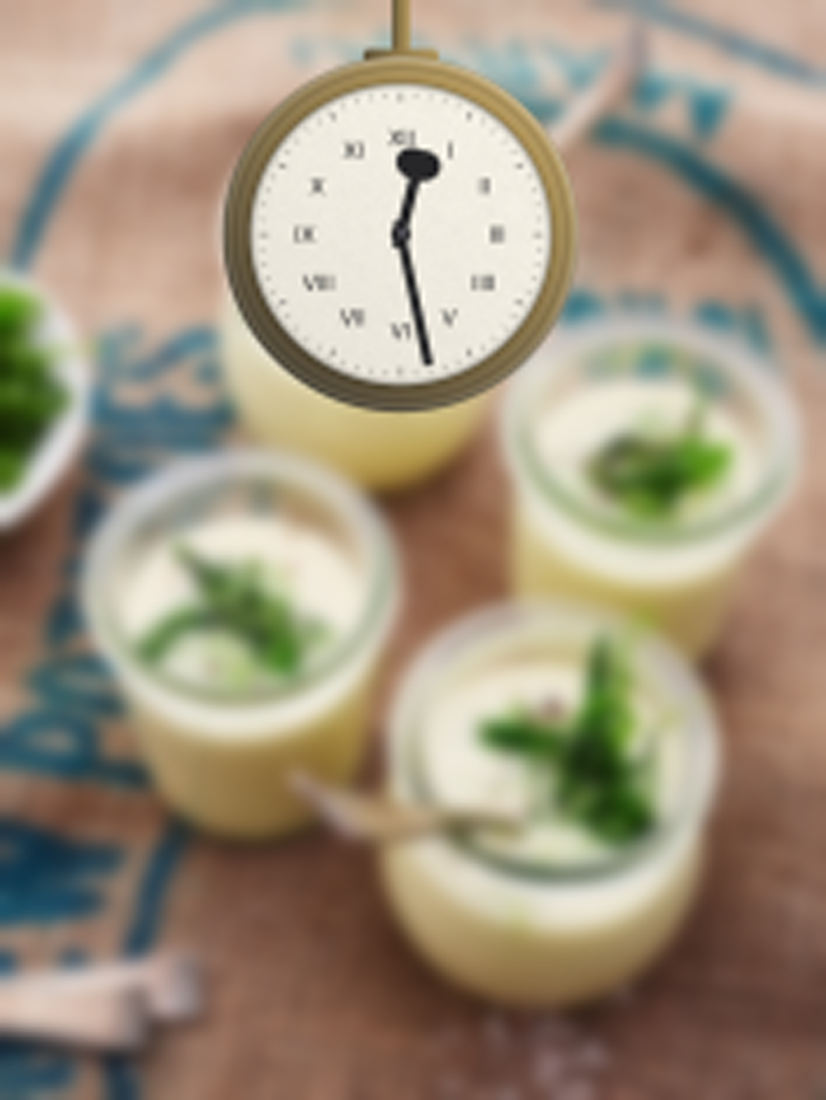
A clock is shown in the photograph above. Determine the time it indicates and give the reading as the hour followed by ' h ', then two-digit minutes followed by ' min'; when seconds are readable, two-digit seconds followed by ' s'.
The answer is 12 h 28 min
